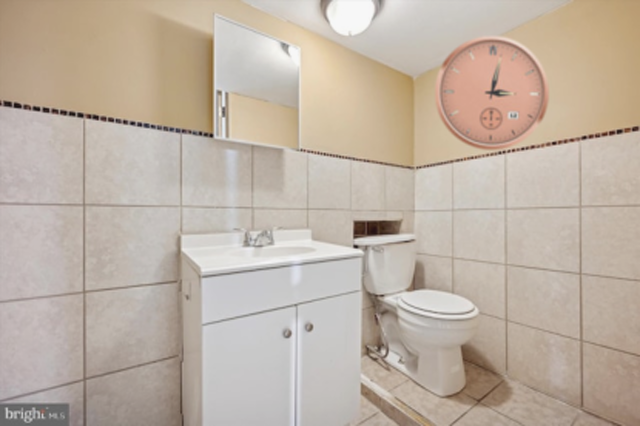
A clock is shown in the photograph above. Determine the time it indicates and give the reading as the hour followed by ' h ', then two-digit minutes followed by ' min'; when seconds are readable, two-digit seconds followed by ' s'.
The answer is 3 h 02 min
